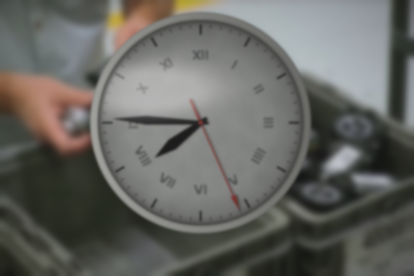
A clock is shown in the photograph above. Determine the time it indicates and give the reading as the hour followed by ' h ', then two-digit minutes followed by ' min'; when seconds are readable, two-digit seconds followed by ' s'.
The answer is 7 h 45 min 26 s
